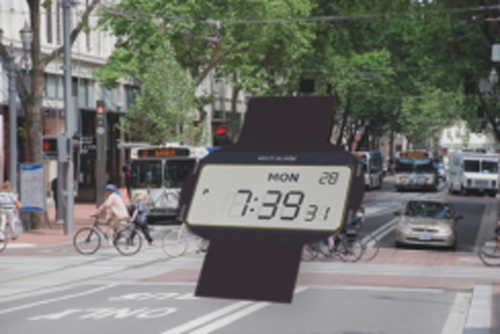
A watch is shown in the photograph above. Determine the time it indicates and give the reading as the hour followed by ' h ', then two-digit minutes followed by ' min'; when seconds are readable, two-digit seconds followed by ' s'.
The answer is 7 h 39 min 31 s
